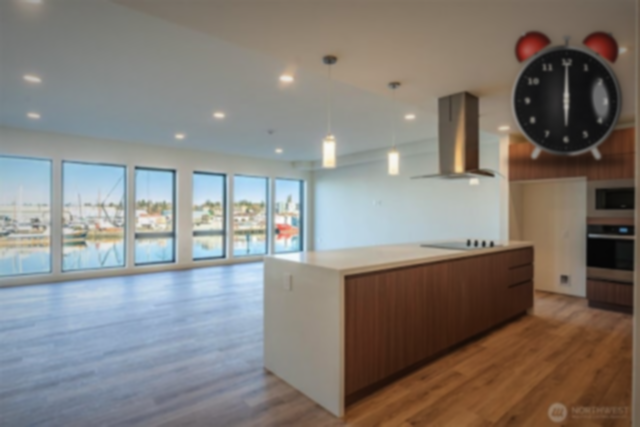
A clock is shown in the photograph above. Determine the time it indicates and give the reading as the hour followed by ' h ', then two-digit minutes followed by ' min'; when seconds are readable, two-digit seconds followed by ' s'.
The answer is 6 h 00 min
